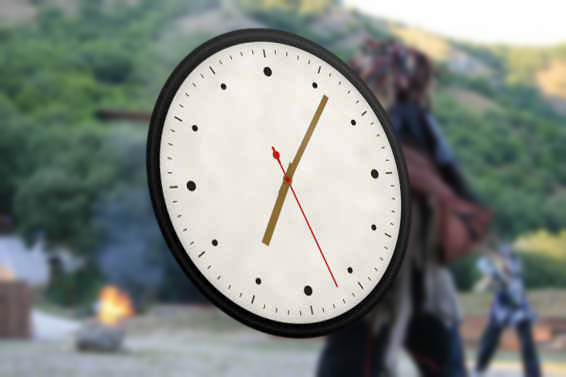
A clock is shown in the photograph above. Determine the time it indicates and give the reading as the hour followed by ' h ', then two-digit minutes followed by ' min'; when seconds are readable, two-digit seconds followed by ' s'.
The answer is 7 h 06 min 27 s
